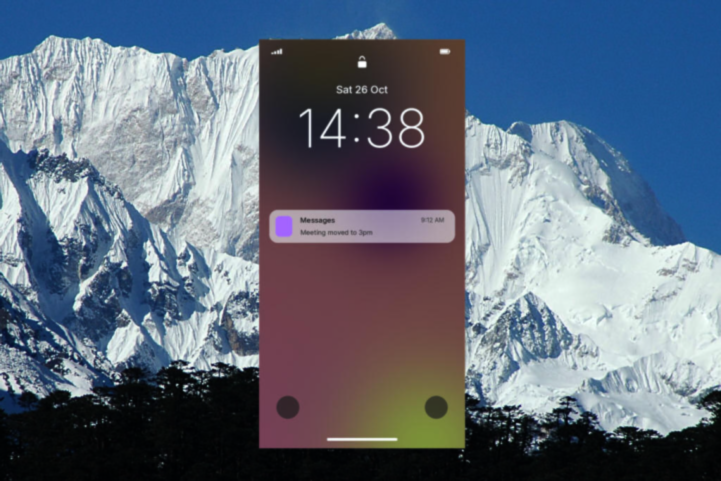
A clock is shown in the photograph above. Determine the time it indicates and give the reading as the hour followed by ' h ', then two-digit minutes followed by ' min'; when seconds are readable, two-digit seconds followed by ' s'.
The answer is 14 h 38 min
